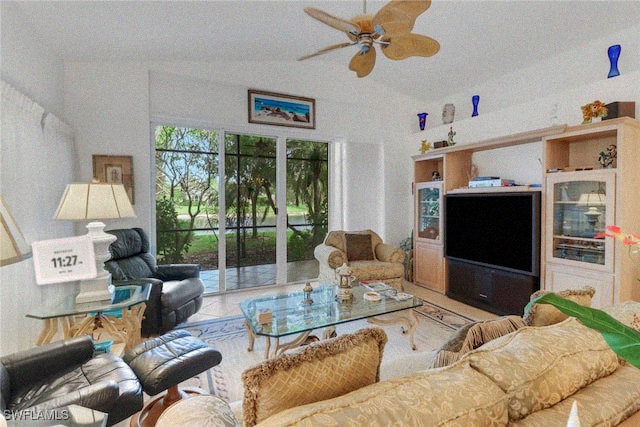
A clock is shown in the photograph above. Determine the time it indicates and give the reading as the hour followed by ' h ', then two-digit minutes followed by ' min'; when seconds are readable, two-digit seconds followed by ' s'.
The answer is 11 h 27 min
